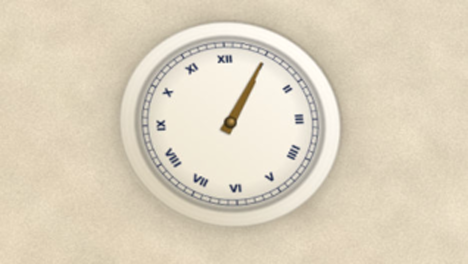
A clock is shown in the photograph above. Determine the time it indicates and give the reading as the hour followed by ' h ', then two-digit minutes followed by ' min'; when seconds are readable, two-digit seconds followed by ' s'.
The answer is 1 h 05 min
